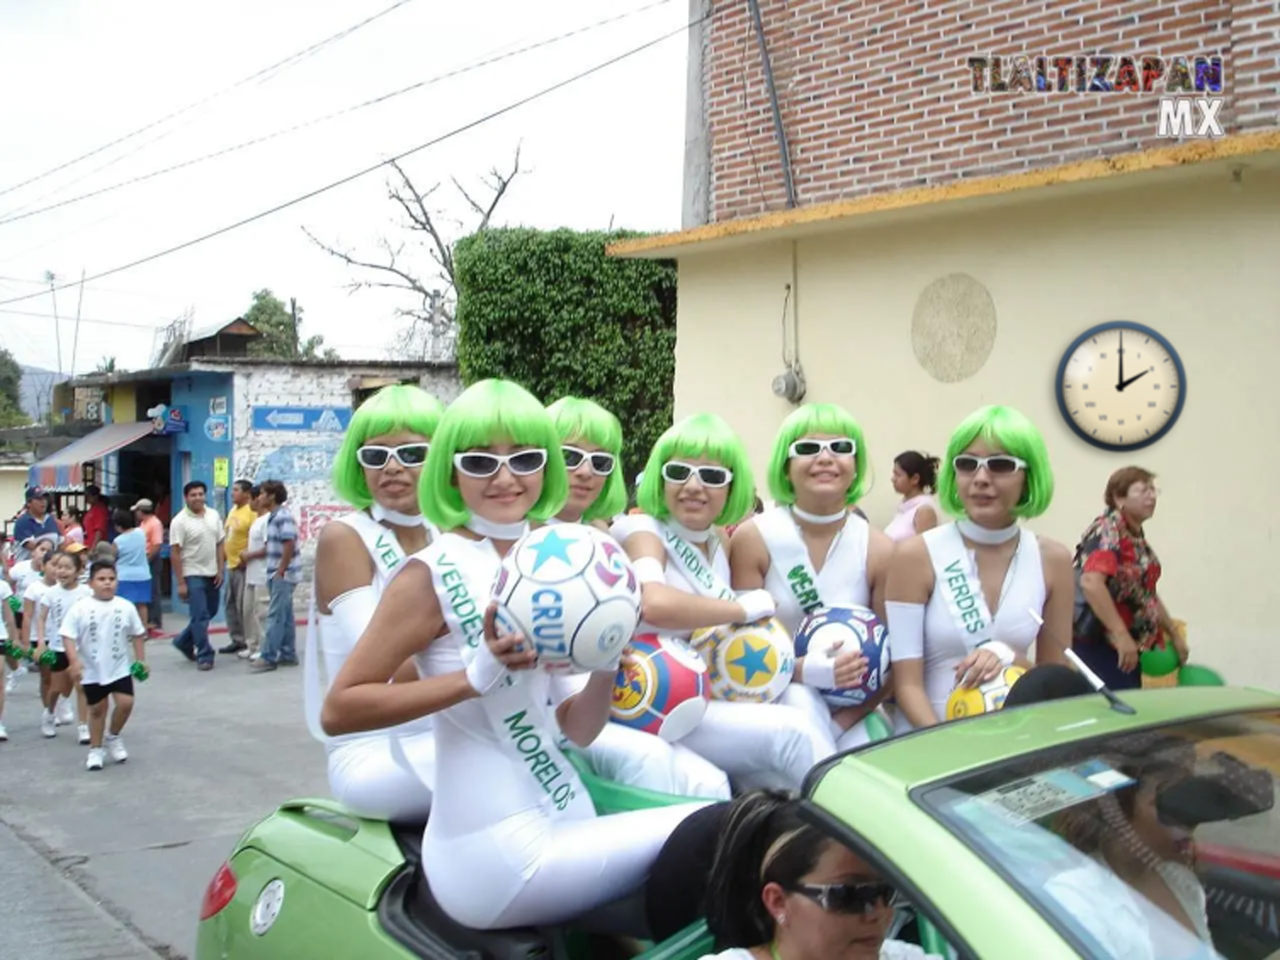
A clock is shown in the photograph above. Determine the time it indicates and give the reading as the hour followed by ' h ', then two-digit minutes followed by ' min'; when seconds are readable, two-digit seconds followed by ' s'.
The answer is 2 h 00 min
